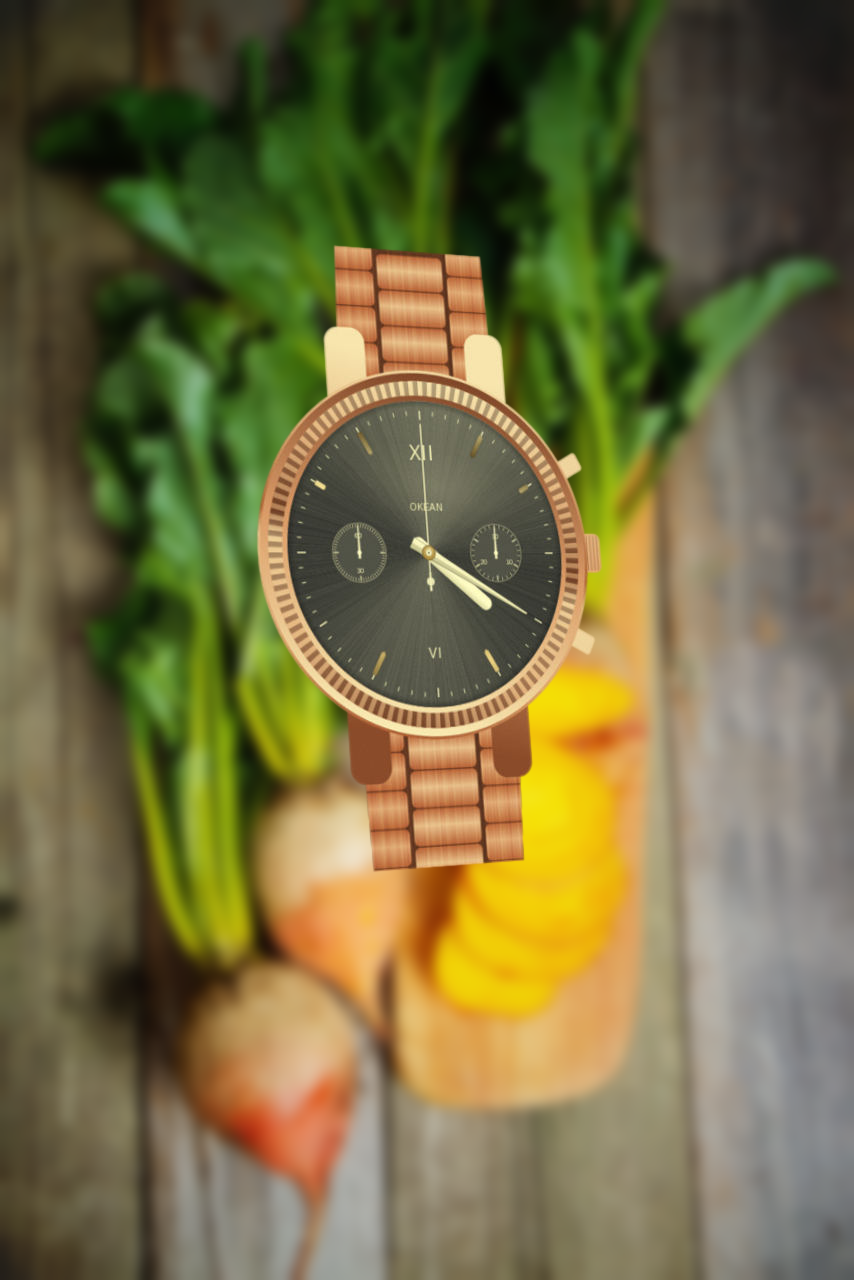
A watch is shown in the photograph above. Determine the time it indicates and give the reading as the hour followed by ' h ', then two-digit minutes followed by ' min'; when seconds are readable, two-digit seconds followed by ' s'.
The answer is 4 h 20 min
